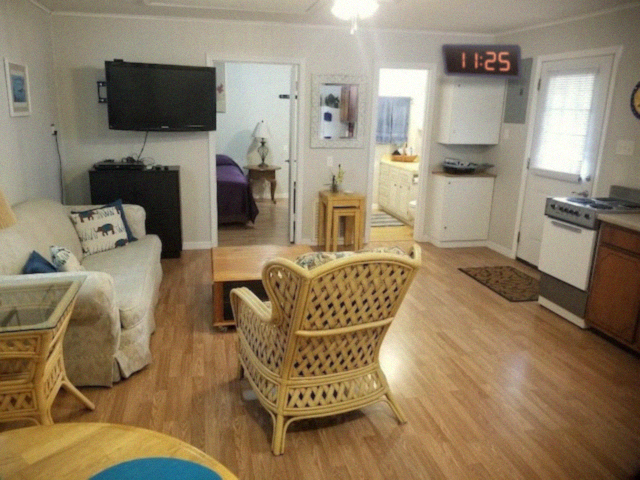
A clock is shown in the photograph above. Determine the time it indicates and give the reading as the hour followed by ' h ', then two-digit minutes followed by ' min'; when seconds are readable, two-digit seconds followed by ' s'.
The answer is 11 h 25 min
